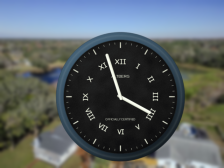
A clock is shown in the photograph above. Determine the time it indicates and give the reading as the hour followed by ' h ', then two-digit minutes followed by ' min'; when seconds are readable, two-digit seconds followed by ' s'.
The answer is 3 h 57 min
